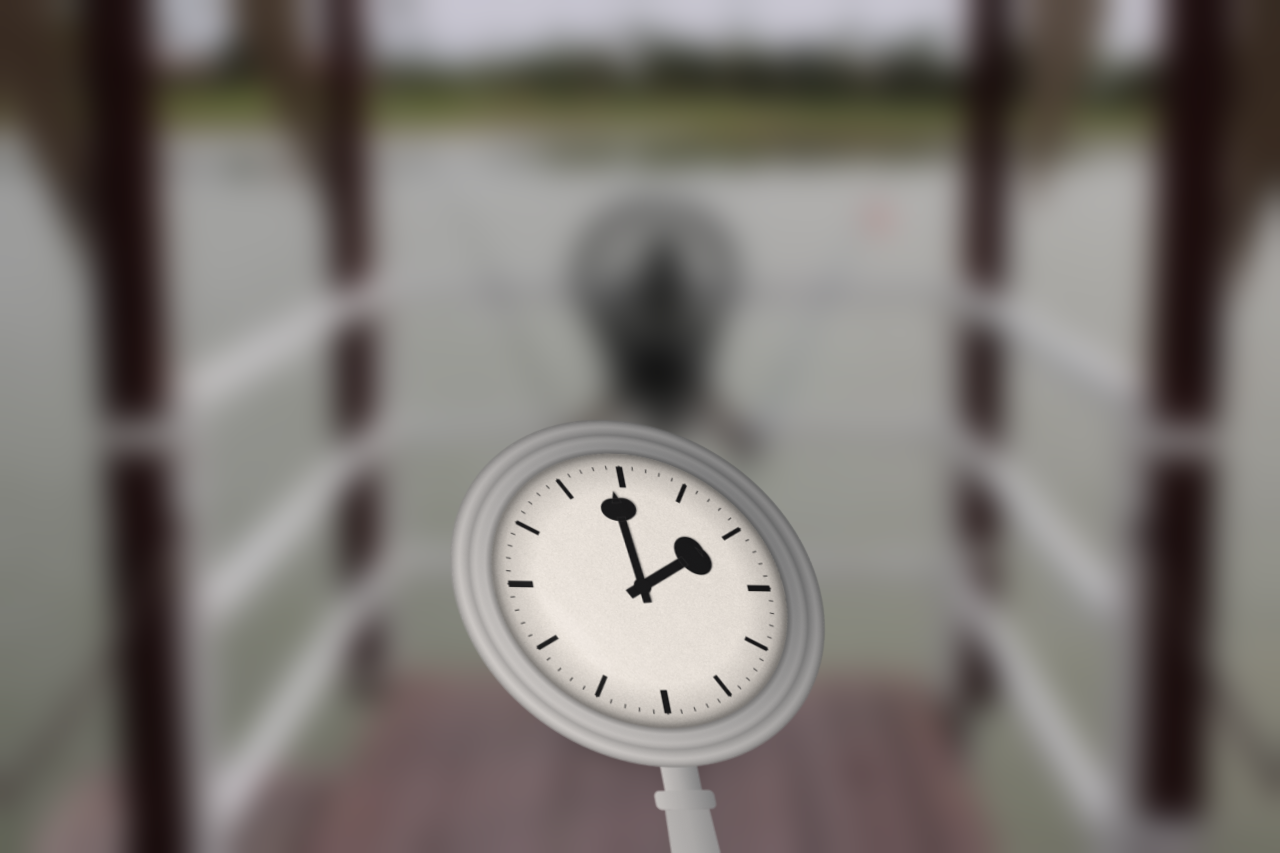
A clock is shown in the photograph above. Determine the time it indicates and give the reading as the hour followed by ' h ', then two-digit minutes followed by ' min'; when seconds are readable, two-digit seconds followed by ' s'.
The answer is 1 h 59 min
